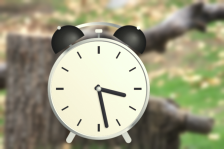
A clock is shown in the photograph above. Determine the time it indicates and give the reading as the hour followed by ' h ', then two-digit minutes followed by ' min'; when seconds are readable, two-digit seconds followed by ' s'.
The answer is 3 h 28 min
